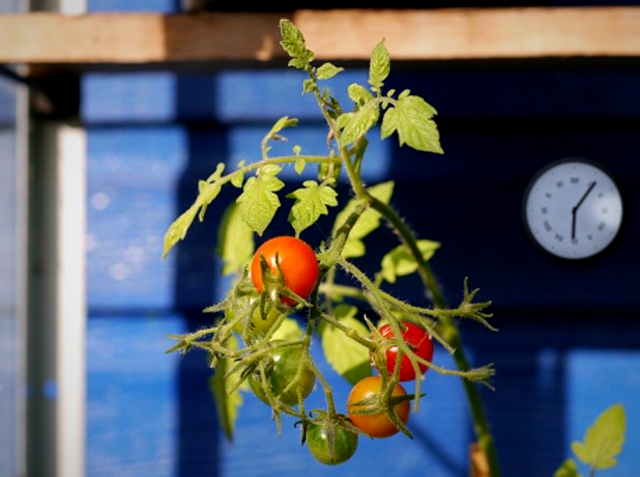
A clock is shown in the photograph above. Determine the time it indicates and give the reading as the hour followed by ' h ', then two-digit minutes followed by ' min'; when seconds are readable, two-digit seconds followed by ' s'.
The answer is 6 h 06 min
